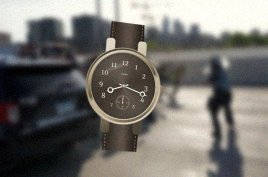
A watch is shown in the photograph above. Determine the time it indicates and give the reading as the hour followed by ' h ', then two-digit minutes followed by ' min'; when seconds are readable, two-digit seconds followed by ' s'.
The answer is 8 h 18 min
